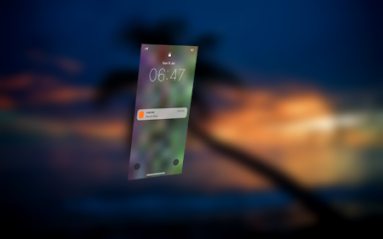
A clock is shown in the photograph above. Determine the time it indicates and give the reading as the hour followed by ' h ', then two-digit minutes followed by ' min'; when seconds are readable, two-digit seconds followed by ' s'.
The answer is 6 h 47 min
